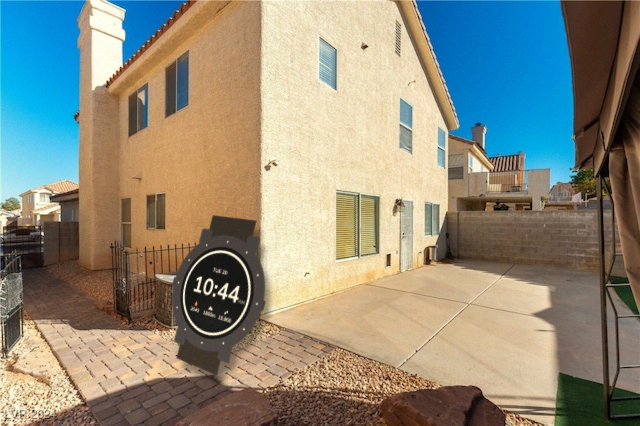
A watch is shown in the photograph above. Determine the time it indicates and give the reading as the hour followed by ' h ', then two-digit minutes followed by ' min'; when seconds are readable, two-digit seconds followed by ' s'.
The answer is 10 h 44 min
